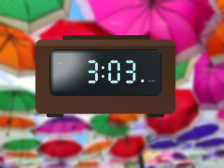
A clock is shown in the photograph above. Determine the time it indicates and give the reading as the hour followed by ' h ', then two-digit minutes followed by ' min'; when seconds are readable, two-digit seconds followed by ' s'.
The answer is 3 h 03 min
